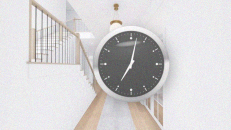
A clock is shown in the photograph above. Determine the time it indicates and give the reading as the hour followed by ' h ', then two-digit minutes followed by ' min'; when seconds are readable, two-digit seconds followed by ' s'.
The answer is 7 h 02 min
